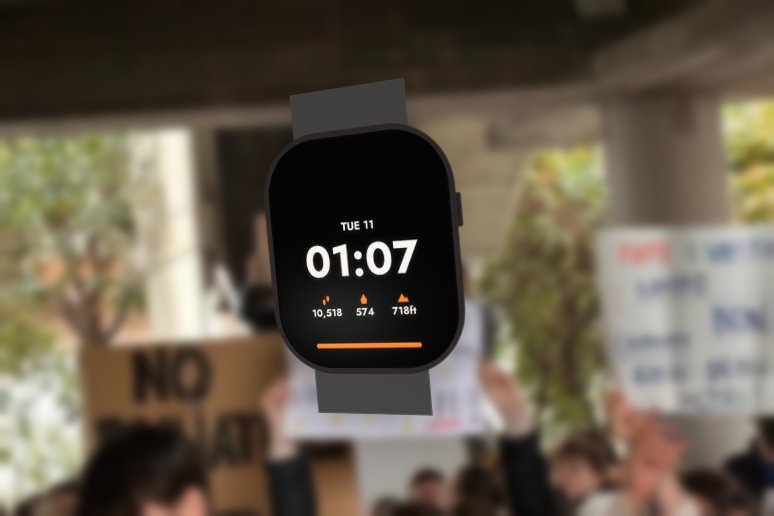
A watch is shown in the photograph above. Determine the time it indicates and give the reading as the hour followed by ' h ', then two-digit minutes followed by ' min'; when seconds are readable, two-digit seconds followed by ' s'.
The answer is 1 h 07 min
